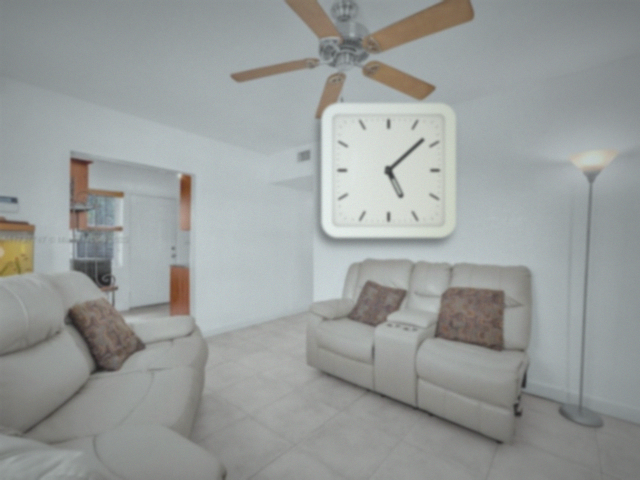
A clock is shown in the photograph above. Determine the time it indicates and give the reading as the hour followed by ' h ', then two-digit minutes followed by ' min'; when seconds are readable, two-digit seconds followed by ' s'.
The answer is 5 h 08 min
